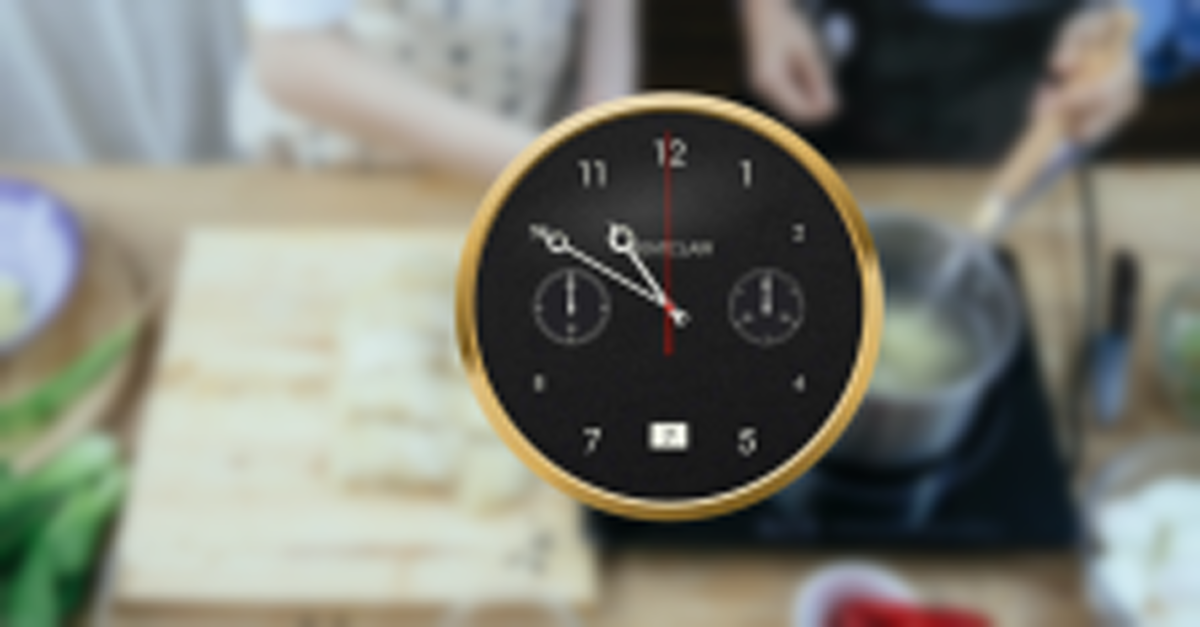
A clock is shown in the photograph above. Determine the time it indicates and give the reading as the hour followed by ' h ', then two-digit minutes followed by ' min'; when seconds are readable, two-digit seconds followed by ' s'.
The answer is 10 h 50 min
